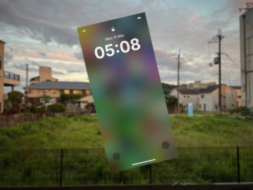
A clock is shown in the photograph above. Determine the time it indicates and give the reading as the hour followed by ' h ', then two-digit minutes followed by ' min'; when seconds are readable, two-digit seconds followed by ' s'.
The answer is 5 h 08 min
